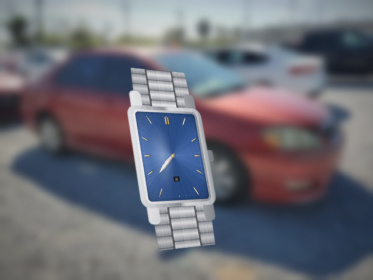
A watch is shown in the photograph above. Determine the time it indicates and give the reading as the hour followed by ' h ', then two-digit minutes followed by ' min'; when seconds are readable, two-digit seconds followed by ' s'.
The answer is 7 h 38 min
